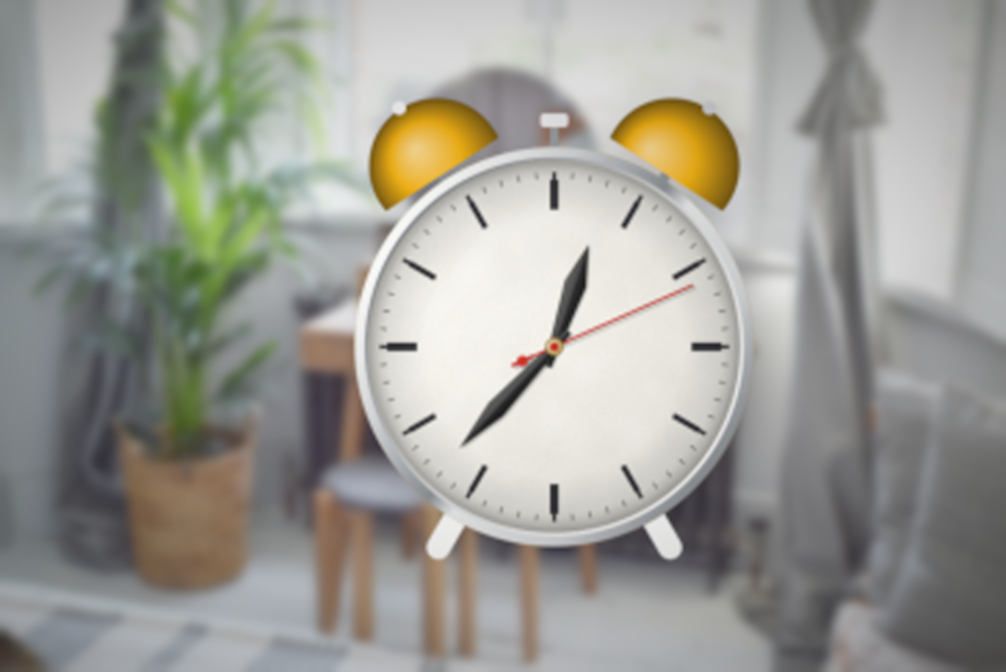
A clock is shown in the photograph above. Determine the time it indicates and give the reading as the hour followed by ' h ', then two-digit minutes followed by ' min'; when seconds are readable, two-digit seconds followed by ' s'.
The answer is 12 h 37 min 11 s
